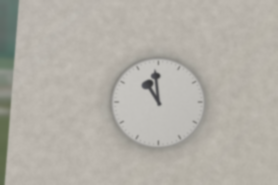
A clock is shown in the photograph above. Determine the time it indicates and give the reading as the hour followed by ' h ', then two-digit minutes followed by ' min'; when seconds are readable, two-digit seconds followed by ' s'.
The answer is 10 h 59 min
